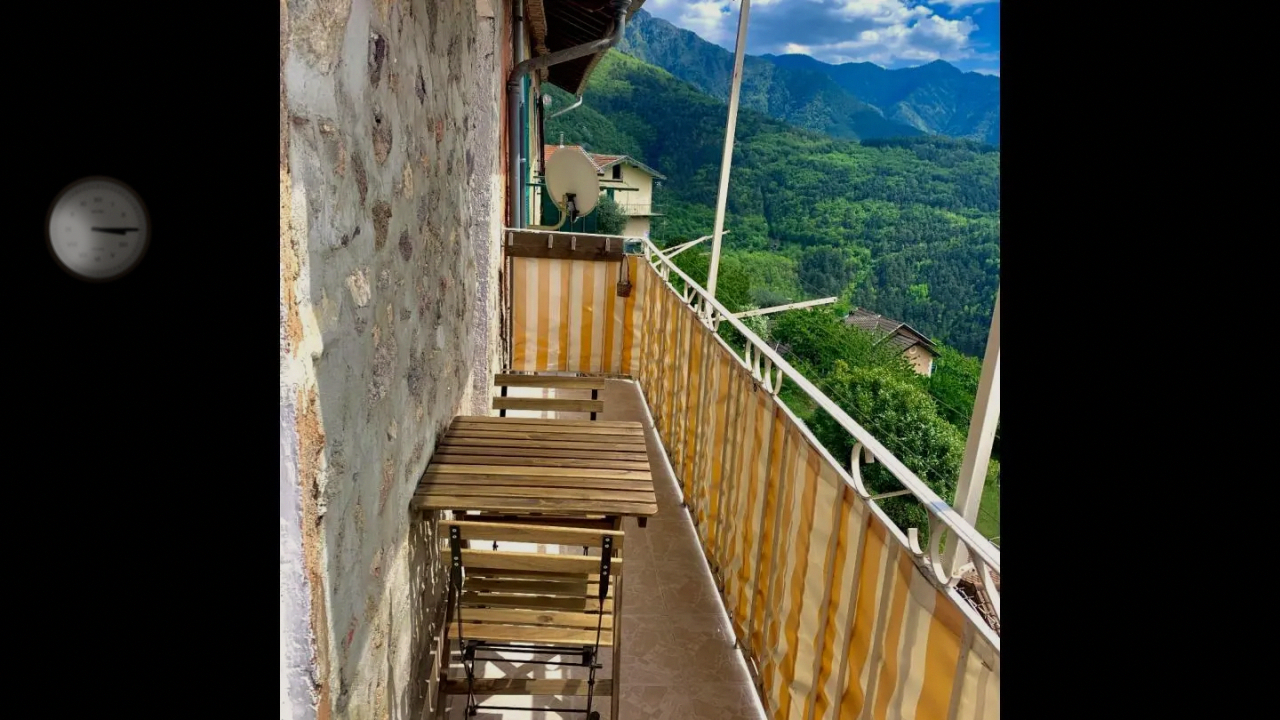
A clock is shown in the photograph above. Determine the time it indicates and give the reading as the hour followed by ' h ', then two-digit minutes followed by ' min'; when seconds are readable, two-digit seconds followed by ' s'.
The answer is 3 h 15 min
